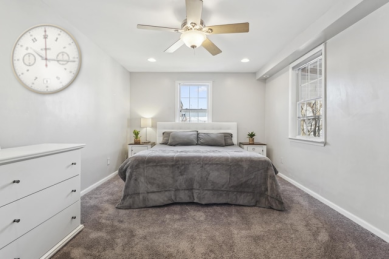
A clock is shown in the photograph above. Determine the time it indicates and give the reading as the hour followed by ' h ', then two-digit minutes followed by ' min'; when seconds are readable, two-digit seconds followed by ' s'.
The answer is 10 h 16 min
